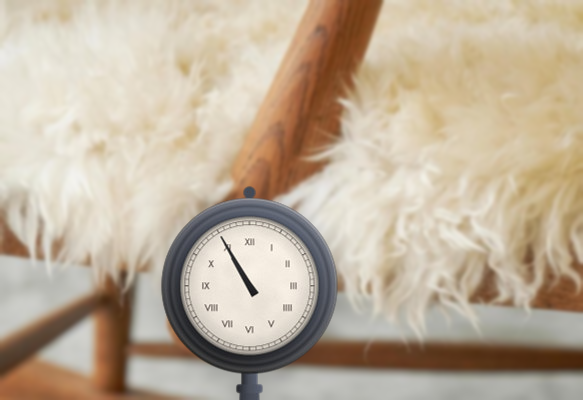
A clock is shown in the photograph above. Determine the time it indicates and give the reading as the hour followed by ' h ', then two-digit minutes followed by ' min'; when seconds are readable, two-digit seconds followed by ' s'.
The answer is 10 h 55 min
